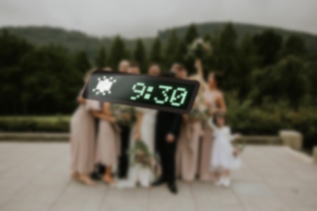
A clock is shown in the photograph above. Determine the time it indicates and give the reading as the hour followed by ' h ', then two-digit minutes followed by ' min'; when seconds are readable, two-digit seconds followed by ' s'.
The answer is 9 h 30 min
